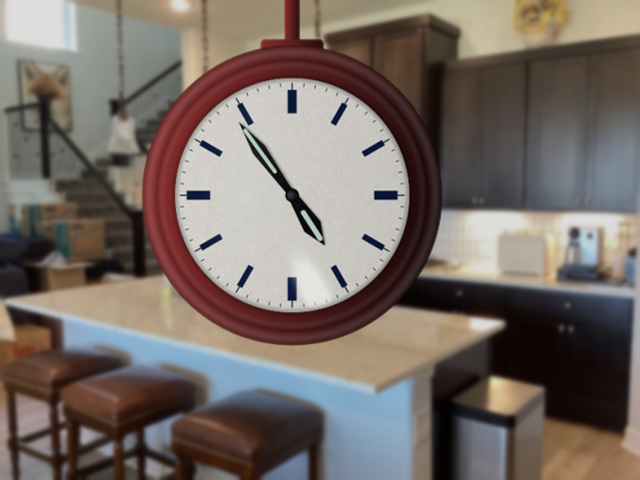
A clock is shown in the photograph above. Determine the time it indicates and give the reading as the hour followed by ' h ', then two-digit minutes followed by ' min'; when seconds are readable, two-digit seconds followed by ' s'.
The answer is 4 h 54 min
